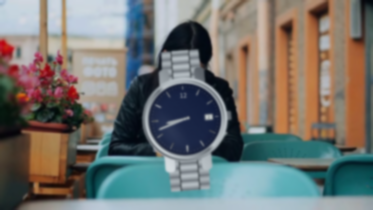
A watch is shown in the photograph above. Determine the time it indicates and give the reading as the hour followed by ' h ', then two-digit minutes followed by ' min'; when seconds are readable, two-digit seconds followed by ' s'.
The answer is 8 h 42 min
